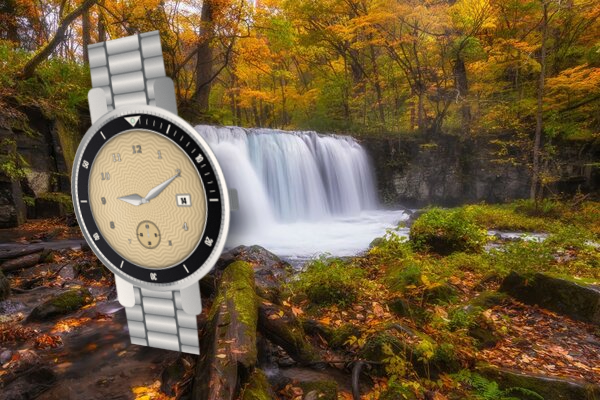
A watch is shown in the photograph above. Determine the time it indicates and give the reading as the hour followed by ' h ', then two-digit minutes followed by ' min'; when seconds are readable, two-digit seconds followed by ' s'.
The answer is 9 h 10 min
